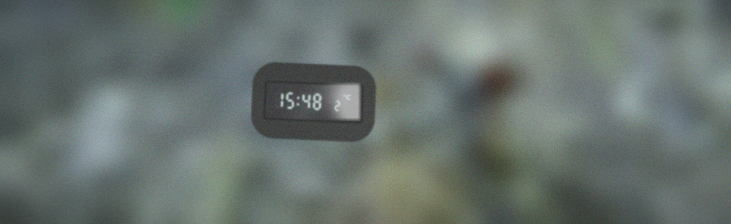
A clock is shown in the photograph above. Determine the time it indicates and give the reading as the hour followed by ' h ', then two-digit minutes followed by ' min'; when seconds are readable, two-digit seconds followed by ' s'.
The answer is 15 h 48 min
